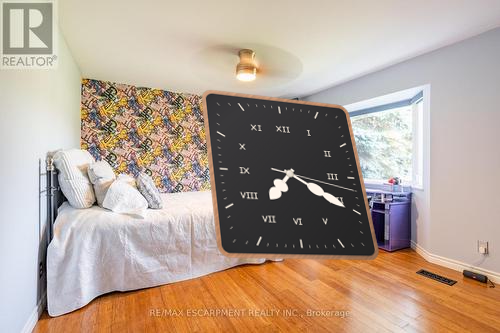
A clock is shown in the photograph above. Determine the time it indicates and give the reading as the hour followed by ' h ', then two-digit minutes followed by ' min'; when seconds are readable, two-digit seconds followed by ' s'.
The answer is 7 h 20 min 17 s
